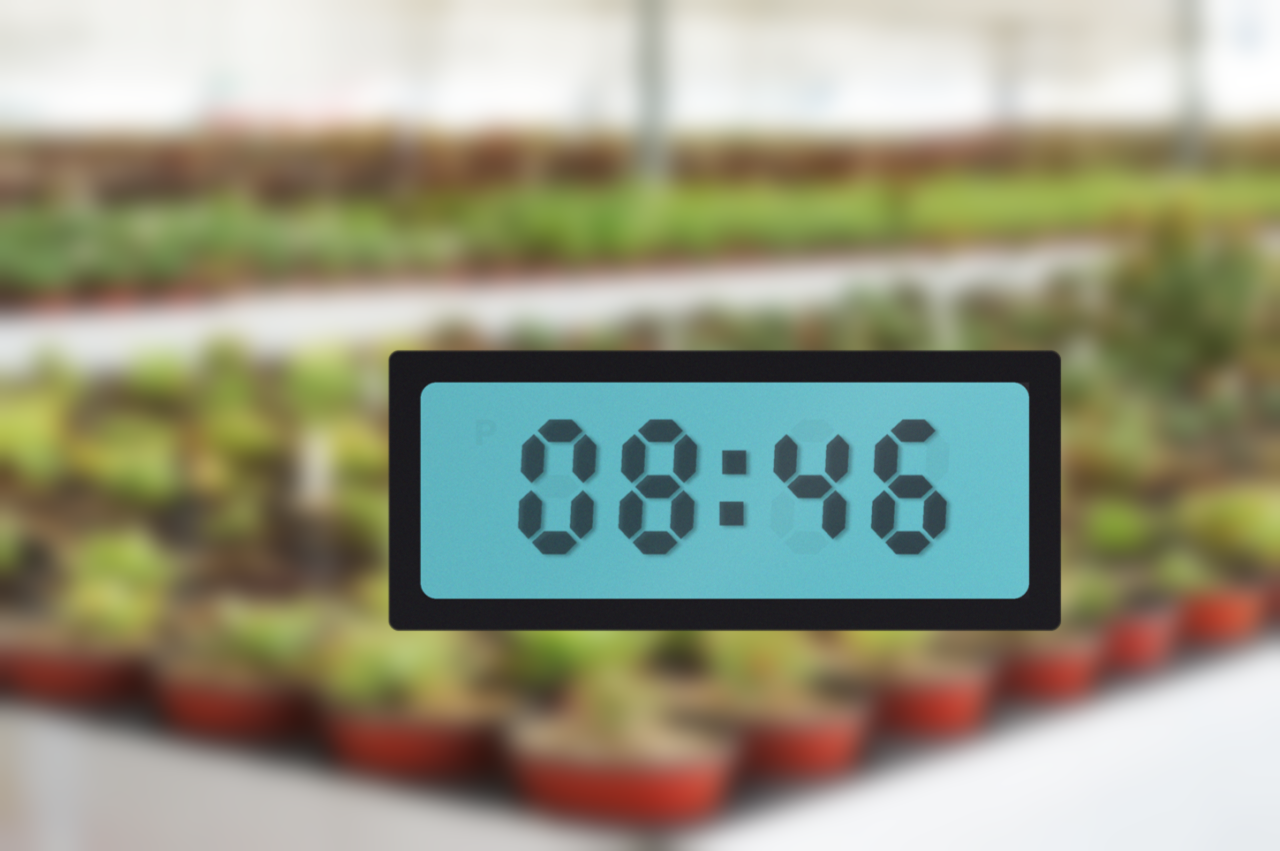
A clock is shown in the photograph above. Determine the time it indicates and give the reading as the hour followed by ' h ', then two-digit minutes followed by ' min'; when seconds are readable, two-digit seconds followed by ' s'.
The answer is 8 h 46 min
